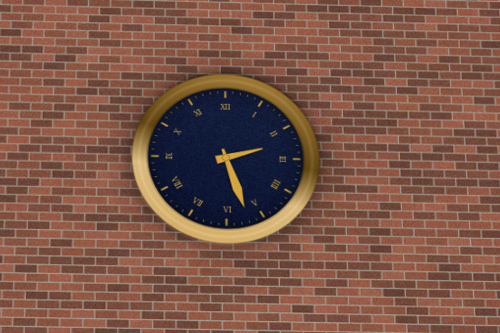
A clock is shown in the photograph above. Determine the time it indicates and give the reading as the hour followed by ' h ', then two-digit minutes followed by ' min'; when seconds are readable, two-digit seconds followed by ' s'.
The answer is 2 h 27 min
